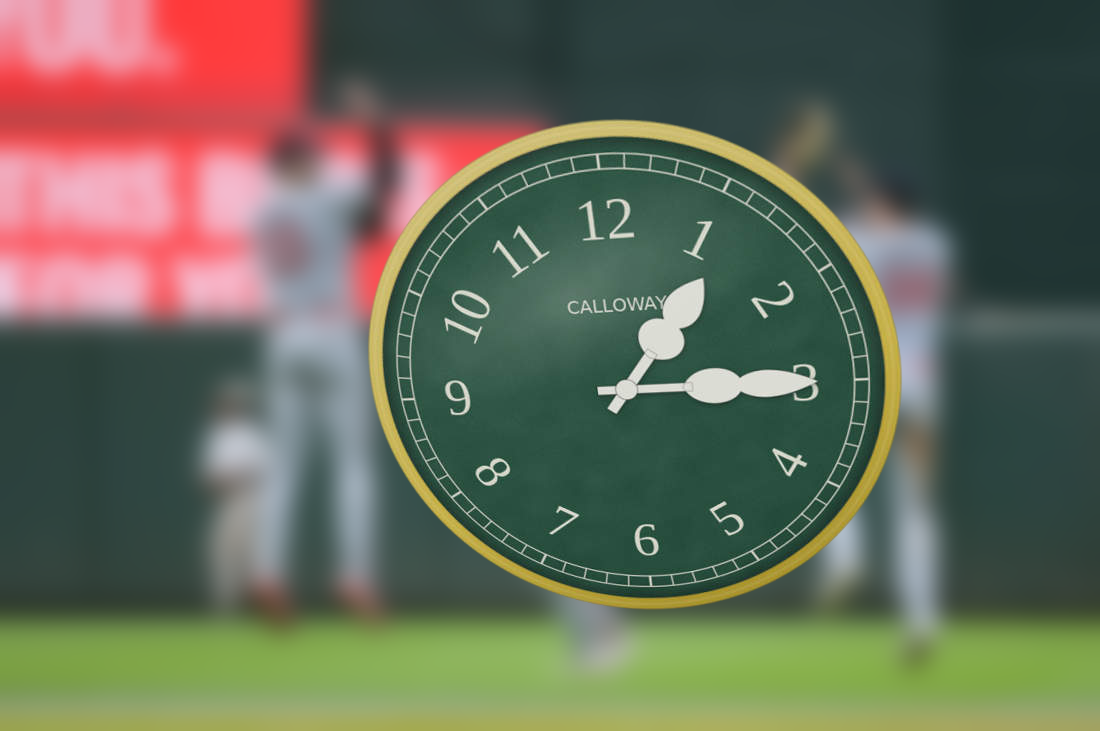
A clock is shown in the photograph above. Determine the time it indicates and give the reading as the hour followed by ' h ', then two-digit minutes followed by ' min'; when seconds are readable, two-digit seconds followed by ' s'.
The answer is 1 h 15 min
